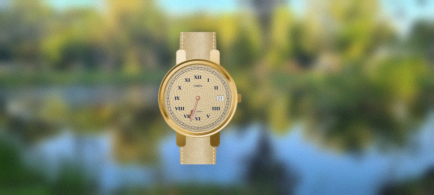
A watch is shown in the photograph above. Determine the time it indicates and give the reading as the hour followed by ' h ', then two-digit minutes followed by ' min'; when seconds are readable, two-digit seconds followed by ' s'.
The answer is 6 h 33 min
